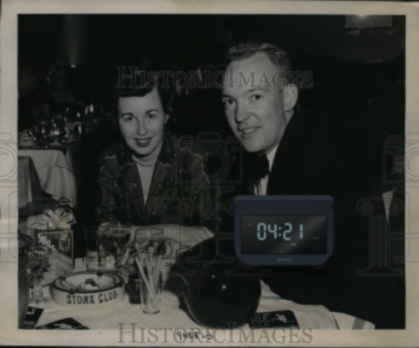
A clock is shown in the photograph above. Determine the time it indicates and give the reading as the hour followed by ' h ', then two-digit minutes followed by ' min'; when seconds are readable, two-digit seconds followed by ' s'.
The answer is 4 h 21 min
